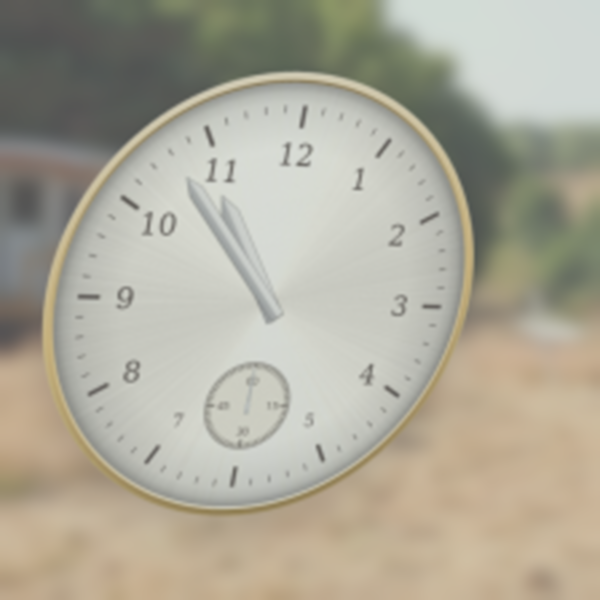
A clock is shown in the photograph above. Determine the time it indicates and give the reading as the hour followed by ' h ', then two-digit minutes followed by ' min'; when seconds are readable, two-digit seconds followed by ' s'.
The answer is 10 h 53 min
